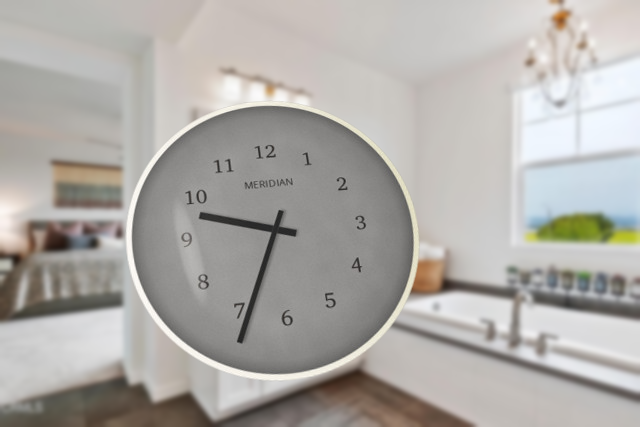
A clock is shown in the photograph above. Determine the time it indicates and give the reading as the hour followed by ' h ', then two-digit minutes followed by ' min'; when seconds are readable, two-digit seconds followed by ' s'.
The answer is 9 h 34 min
